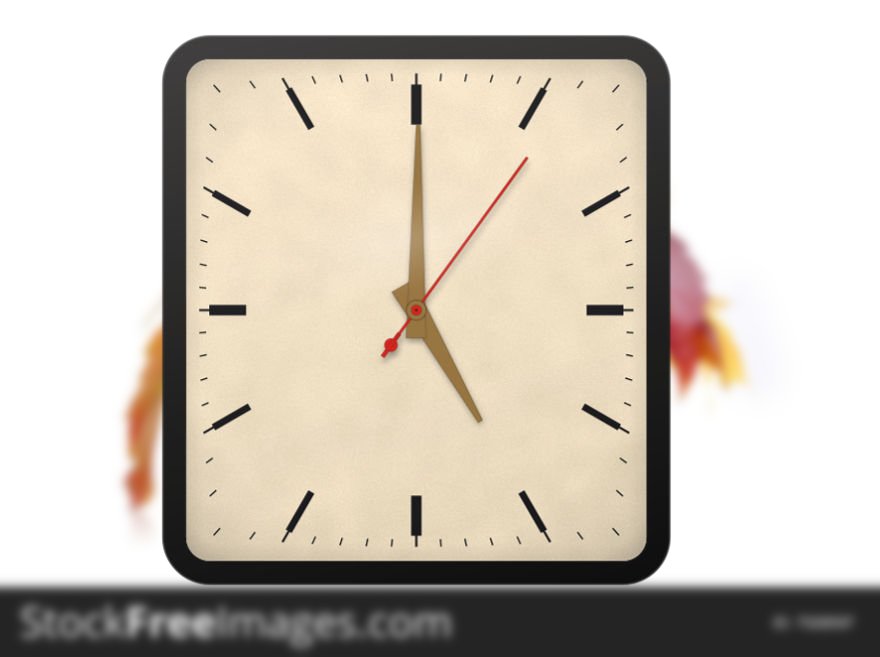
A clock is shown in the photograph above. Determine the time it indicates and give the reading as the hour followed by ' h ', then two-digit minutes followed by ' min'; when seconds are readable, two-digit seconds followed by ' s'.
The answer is 5 h 00 min 06 s
